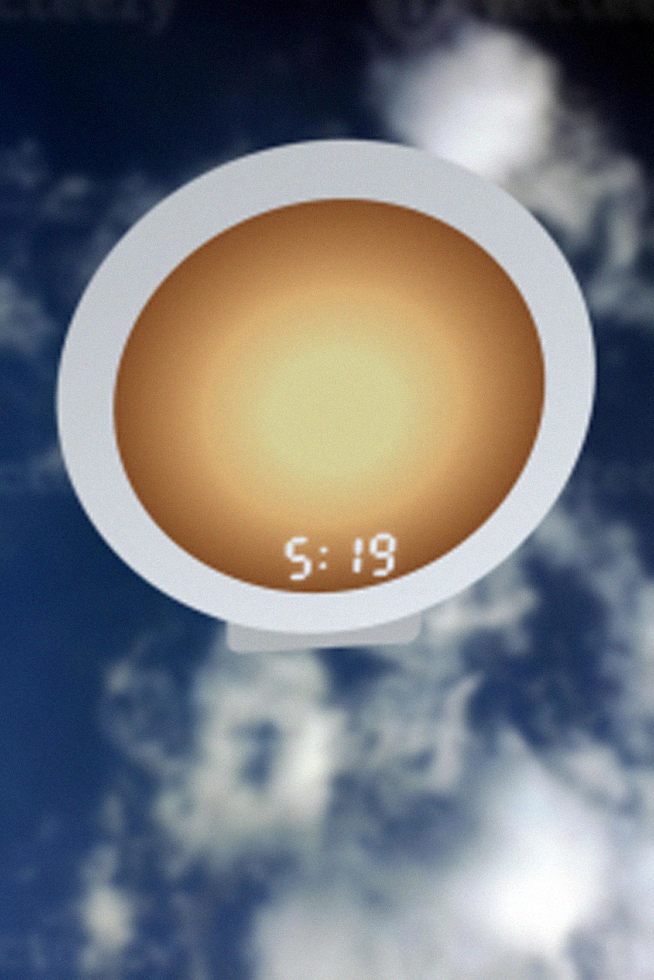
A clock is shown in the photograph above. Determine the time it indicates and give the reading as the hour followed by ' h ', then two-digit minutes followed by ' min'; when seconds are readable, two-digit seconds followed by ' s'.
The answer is 5 h 19 min
